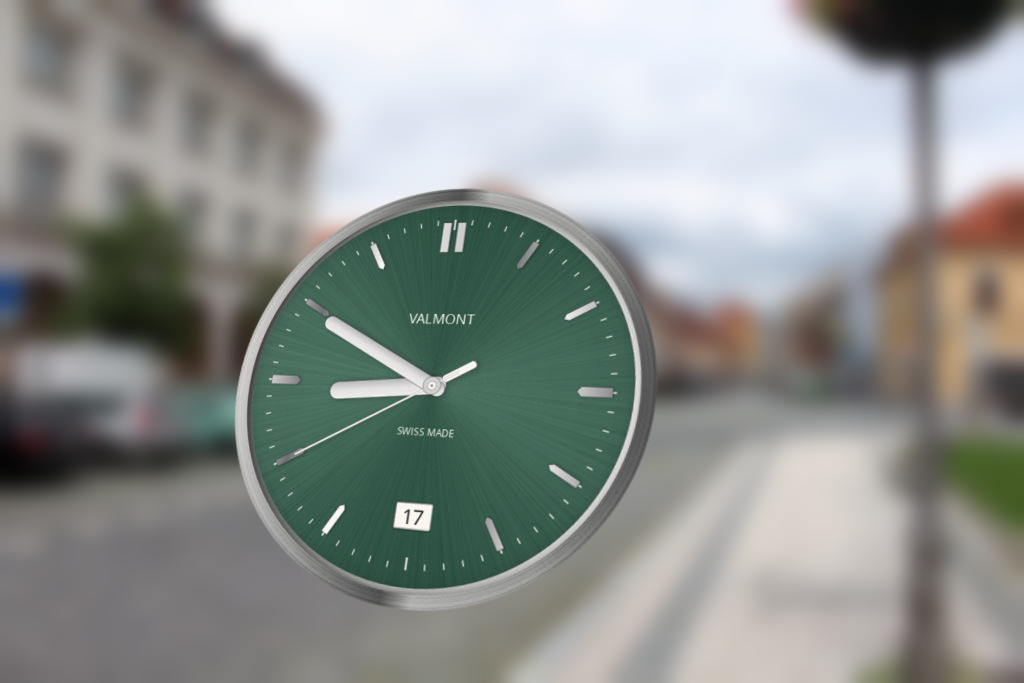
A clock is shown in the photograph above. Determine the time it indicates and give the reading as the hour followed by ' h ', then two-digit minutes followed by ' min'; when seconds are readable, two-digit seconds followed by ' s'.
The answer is 8 h 49 min 40 s
